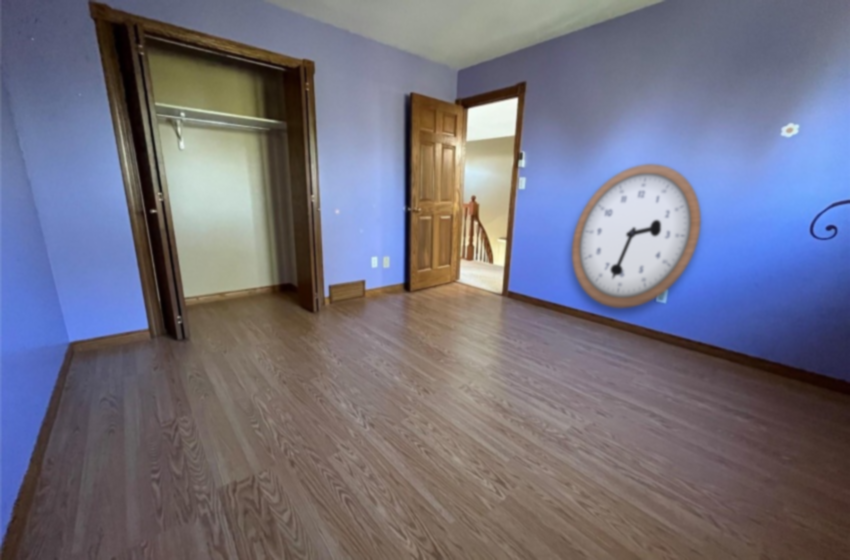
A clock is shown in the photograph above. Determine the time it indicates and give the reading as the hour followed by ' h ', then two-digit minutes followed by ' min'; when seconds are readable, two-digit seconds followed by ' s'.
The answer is 2 h 32 min
